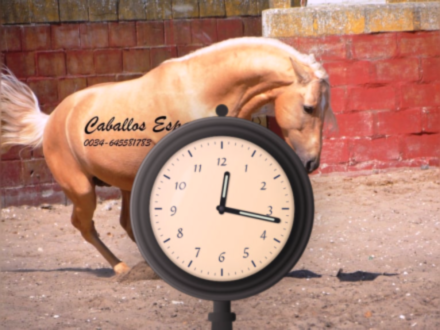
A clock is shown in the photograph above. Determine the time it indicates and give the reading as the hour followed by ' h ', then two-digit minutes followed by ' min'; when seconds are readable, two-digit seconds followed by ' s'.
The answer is 12 h 17 min
